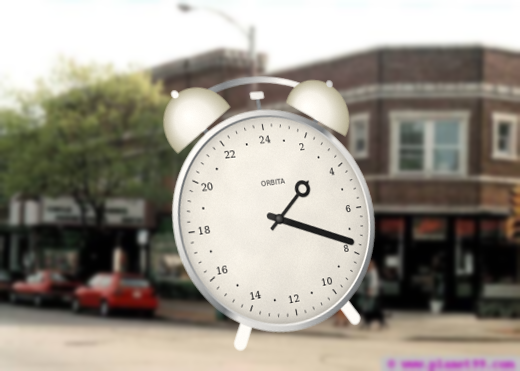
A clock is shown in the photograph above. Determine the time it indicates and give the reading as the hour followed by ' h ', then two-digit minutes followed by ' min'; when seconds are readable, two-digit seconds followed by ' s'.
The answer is 3 h 19 min
